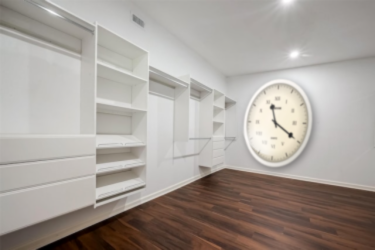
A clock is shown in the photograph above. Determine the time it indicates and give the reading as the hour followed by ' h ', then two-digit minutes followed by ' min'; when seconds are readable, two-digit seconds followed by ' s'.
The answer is 11 h 20 min
